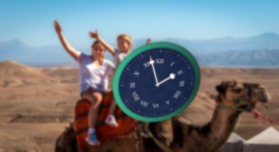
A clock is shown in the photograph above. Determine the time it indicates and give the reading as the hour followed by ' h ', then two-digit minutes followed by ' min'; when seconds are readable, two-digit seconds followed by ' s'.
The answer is 1 h 57 min
